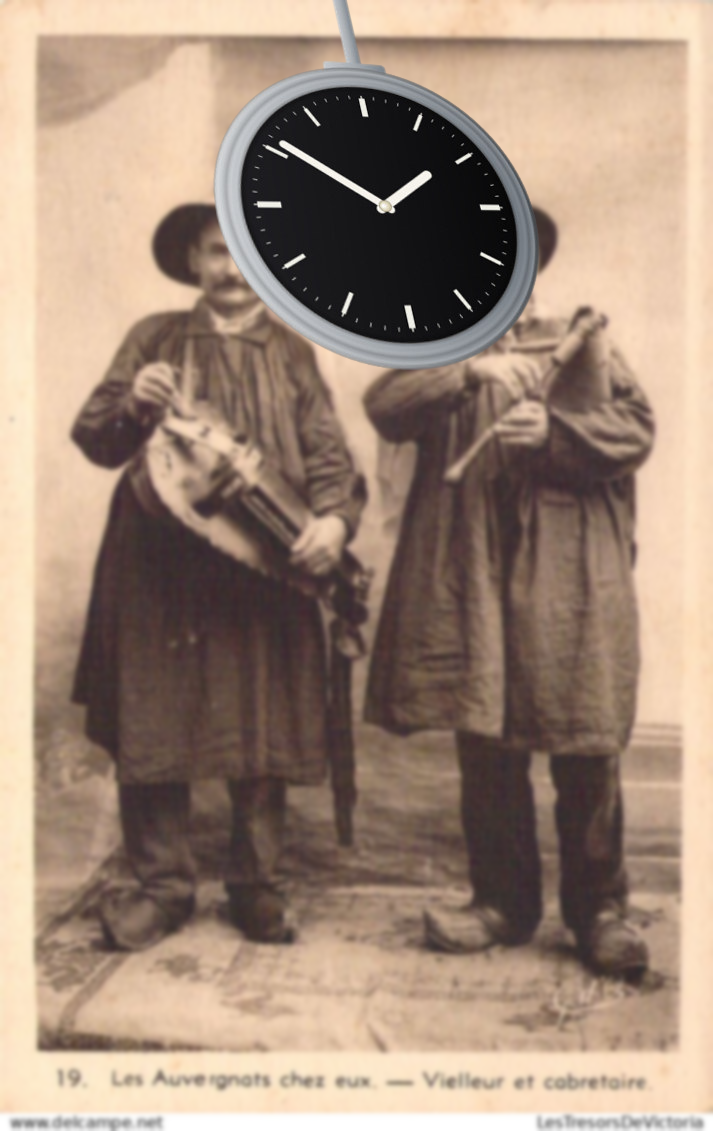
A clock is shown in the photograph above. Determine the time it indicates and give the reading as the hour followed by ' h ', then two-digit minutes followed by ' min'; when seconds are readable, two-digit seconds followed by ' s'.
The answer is 1 h 51 min
